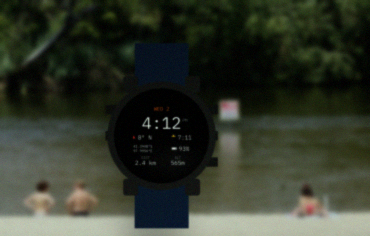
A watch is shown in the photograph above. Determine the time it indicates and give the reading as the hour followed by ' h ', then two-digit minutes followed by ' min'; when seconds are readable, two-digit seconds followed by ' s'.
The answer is 4 h 12 min
